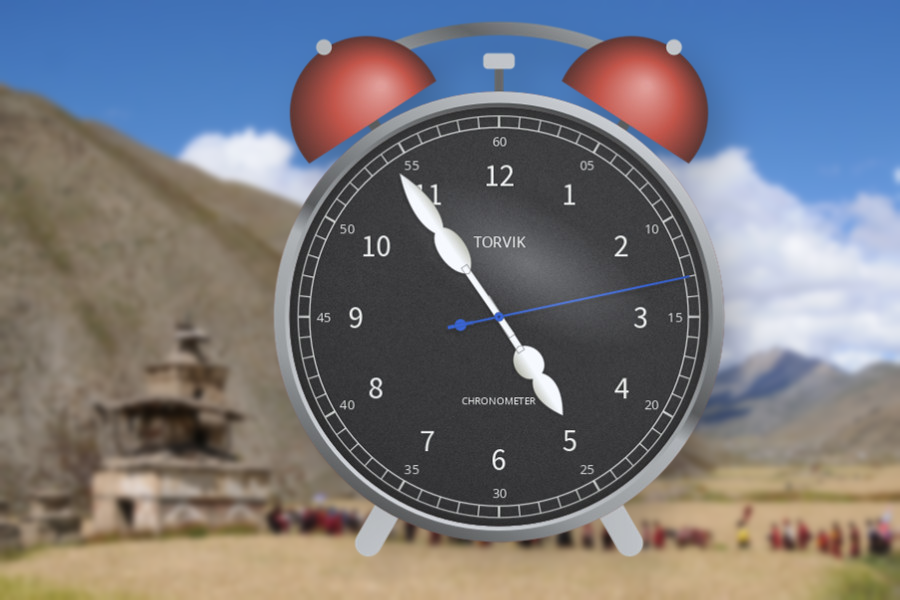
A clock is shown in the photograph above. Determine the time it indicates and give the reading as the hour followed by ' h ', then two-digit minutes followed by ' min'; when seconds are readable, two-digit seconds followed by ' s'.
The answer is 4 h 54 min 13 s
